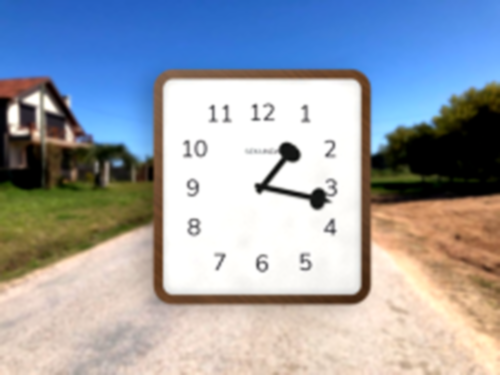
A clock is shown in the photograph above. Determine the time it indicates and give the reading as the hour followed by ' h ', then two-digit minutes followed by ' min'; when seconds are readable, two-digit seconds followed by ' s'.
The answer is 1 h 17 min
